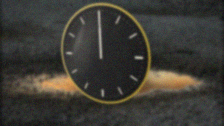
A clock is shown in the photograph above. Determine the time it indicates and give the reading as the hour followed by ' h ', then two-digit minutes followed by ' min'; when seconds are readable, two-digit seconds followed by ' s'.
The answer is 12 h 00 min
